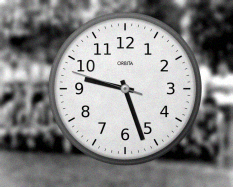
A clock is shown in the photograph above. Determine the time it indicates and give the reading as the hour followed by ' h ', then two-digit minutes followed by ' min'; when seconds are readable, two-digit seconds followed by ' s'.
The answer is 9 h 26 min 48 s
